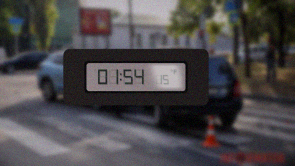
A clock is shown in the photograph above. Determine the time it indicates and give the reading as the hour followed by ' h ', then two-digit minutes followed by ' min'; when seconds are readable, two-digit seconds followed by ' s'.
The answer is 1 h 54 min
